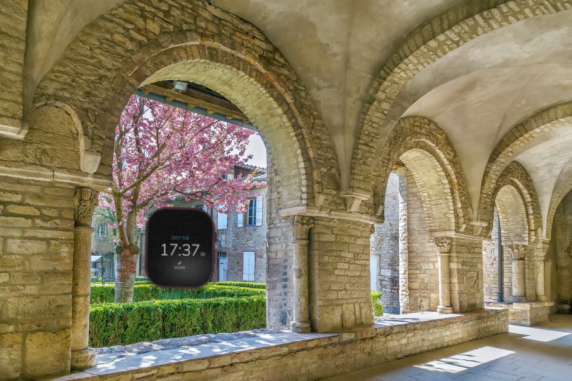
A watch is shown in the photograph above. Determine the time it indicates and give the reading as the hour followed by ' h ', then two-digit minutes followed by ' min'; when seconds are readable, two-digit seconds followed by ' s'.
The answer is 17 h 37 min
